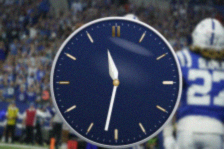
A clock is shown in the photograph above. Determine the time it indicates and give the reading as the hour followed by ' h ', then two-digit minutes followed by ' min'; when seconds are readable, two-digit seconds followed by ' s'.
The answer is 11 h 32 min
